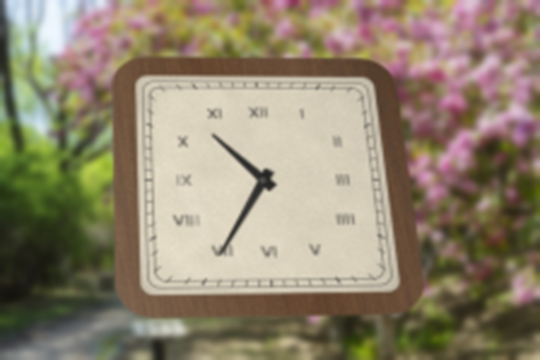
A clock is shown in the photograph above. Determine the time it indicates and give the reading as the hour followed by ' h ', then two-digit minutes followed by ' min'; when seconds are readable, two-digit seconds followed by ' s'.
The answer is 10 h 35 min
